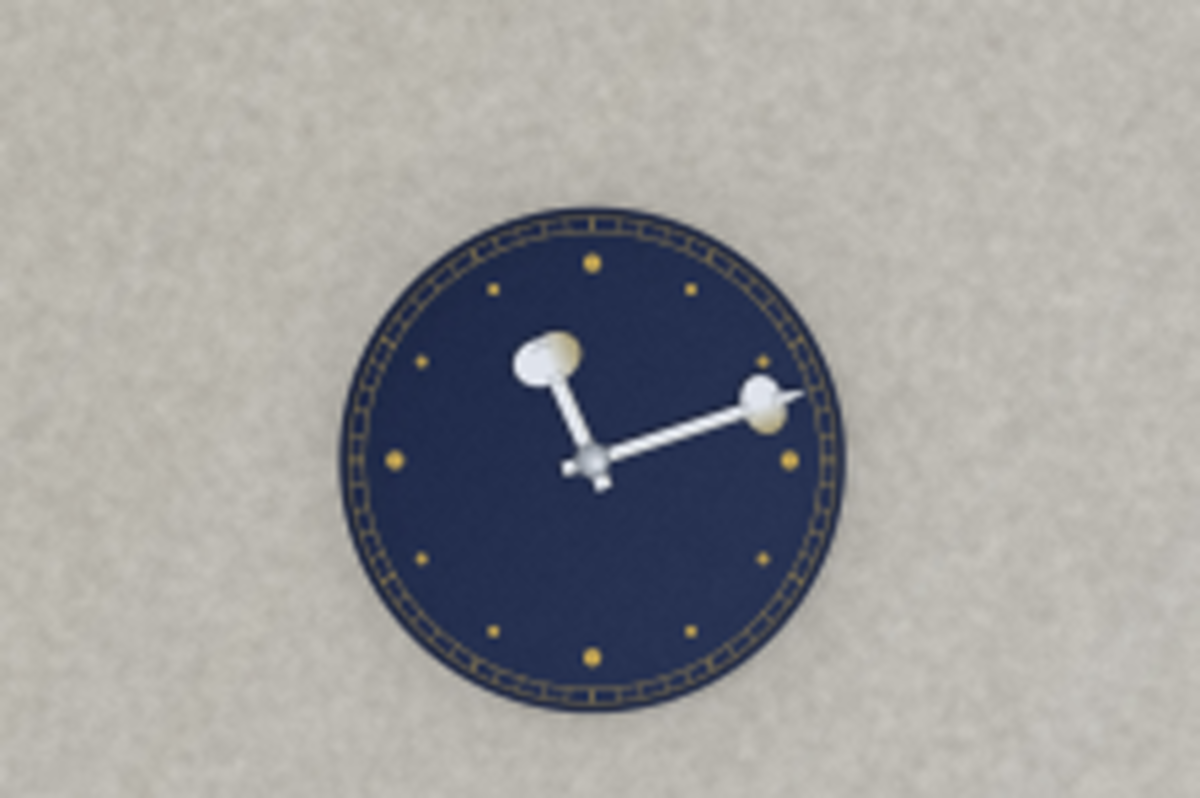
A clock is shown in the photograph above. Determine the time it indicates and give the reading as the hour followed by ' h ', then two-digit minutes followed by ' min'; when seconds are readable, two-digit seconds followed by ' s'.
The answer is 11 h 12 min
